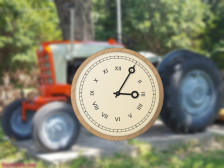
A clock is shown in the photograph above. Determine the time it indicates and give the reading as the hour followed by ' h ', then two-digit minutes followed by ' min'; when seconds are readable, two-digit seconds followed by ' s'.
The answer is 3 h 05 min
